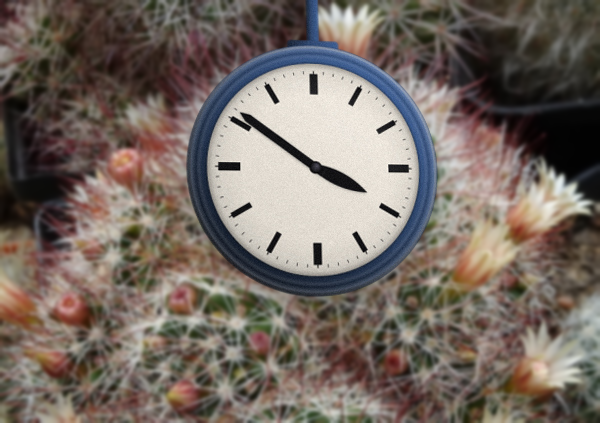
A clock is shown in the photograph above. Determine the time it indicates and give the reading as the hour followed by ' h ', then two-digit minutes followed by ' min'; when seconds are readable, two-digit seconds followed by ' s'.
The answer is 3 h 51 min
